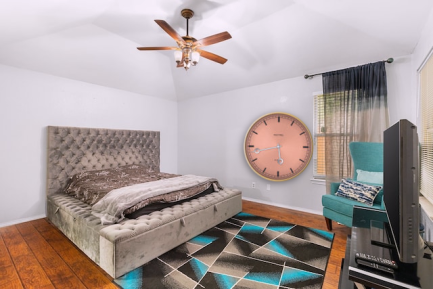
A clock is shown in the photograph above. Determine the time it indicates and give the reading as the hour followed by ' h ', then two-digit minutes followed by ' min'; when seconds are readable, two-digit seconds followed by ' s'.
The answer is 5 h 43 min
